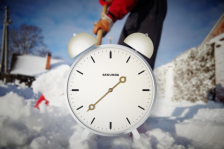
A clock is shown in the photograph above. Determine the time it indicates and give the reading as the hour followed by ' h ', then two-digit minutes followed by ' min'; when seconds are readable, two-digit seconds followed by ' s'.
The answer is 1 h 38 min
